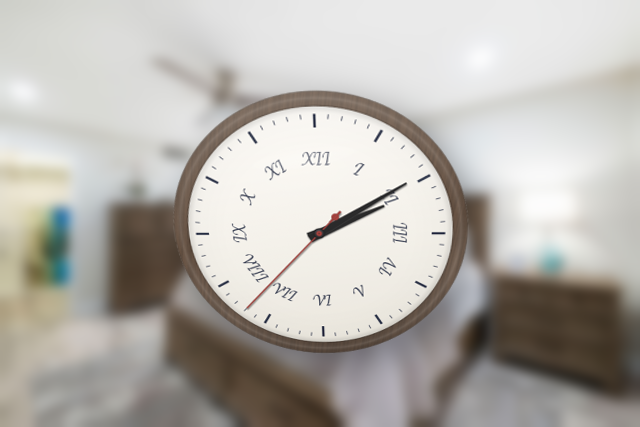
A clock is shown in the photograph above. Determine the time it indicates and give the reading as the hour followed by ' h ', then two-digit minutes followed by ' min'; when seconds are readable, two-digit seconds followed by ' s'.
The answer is 2 h 09 min 37 s
